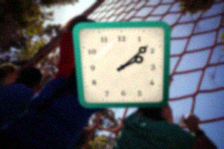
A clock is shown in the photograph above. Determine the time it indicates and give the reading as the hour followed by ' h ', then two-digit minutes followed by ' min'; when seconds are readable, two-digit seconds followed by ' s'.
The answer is 2 h 08 min
